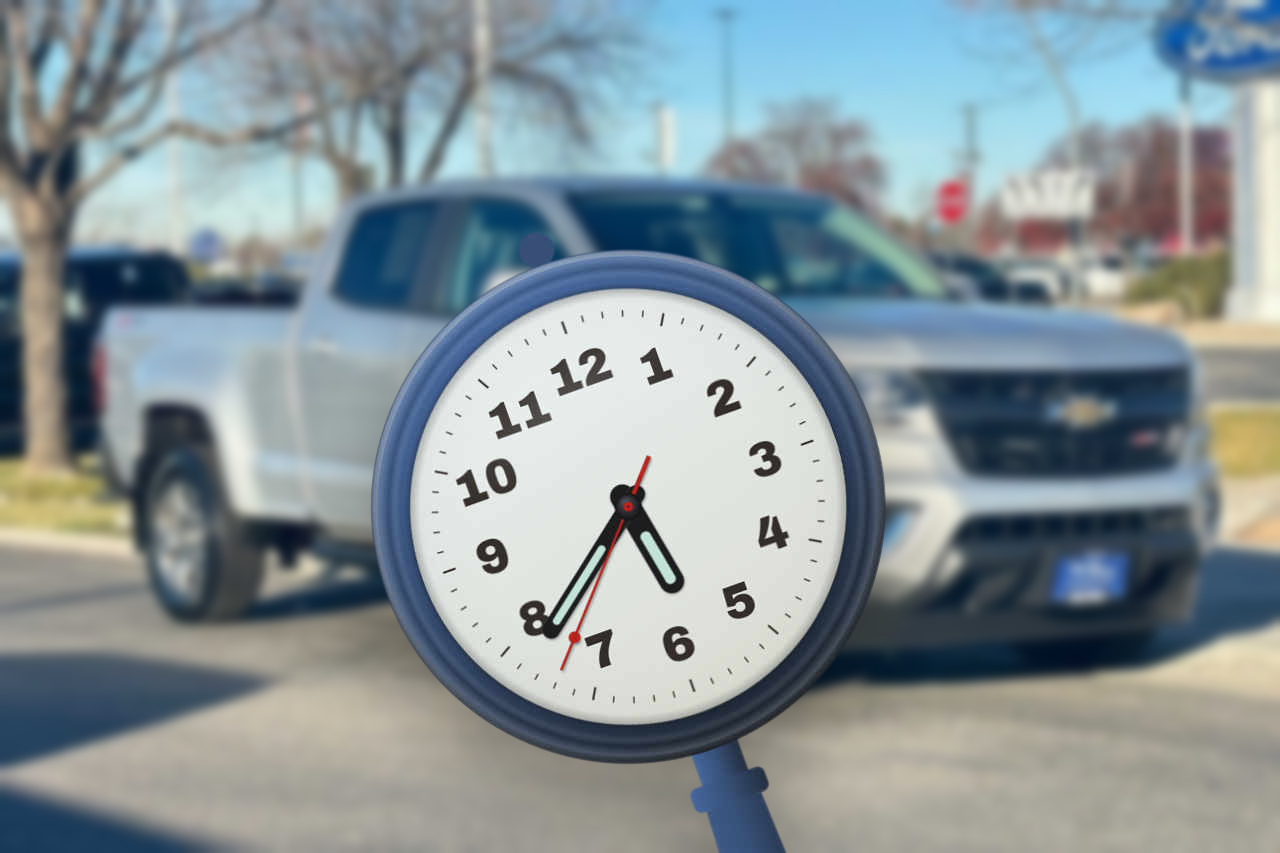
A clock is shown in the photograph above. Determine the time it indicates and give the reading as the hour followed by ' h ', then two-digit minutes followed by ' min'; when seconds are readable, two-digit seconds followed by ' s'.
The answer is 5 h 38 min 37 s
